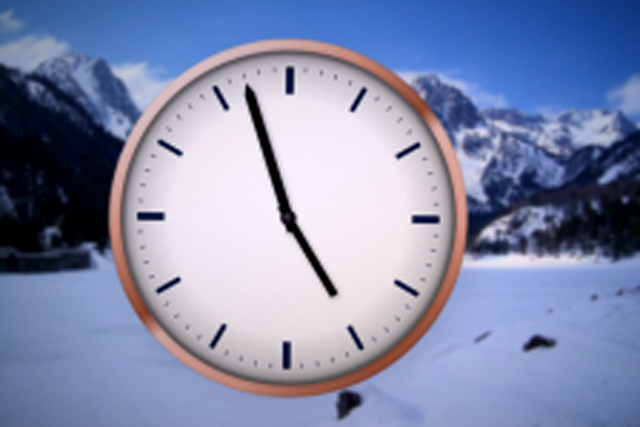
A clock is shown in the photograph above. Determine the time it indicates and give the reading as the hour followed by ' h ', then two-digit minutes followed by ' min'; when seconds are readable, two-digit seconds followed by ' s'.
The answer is 4 h 57 min
